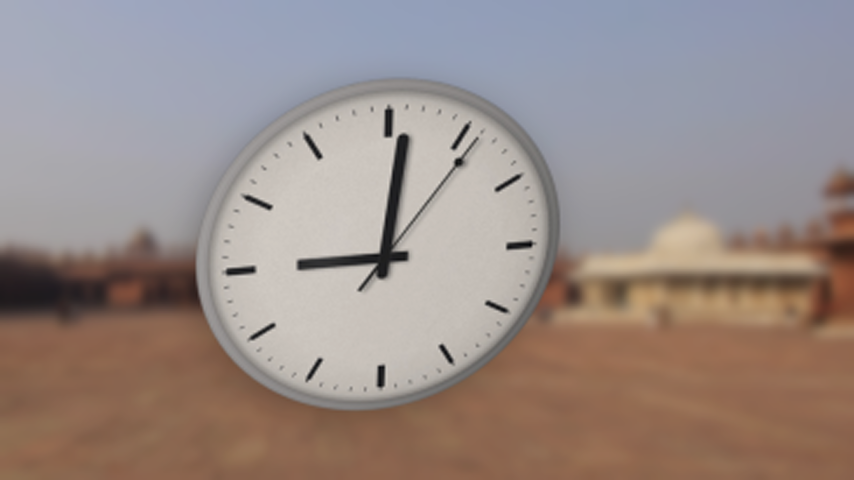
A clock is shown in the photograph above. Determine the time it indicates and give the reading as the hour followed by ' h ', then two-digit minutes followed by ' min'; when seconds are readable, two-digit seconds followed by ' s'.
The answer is 9 h 01 min 06 s
